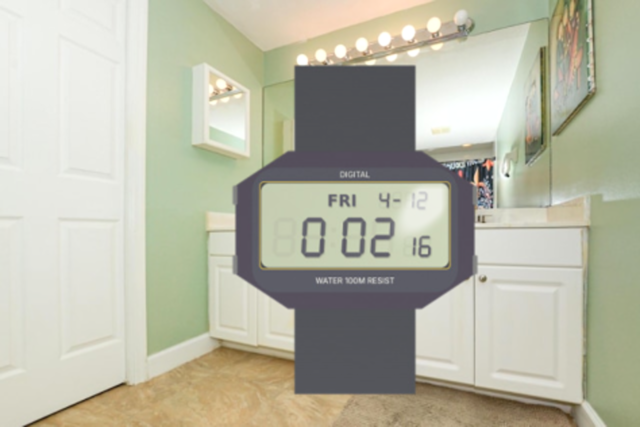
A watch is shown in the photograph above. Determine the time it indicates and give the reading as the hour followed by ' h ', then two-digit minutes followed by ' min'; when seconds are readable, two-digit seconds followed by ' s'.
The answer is 0 h 02 min 16 s
